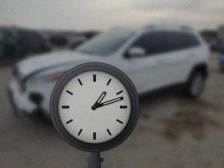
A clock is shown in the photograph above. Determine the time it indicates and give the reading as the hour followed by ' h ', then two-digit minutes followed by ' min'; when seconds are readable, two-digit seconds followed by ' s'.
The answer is 1 h 12 min
